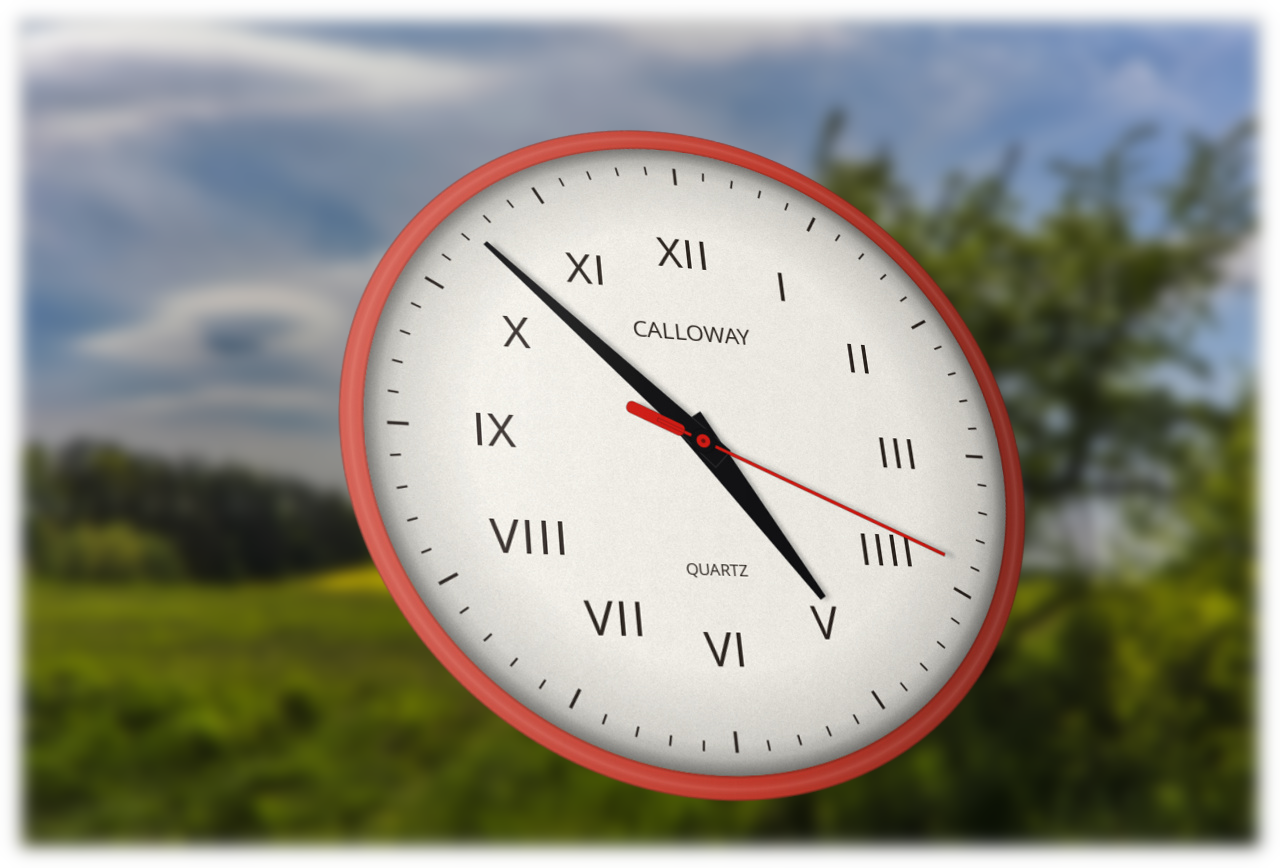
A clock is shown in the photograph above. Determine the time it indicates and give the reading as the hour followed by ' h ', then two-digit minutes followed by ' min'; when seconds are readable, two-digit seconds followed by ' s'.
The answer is 4 h 52 min 19 s
